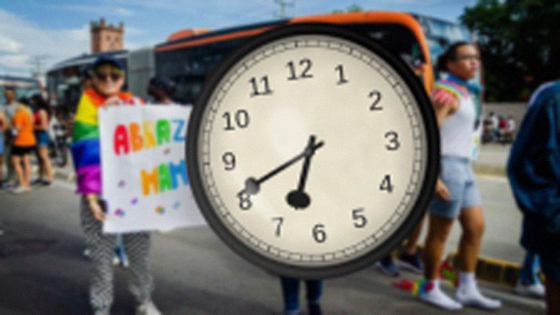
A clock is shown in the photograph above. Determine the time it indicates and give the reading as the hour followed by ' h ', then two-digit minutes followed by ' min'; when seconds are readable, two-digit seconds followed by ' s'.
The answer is 6 h 41 min
